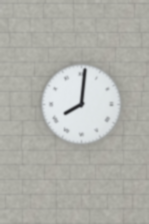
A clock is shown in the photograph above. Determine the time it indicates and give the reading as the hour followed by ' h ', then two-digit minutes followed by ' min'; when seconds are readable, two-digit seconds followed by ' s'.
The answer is 8 h 01 min
